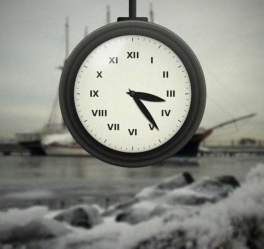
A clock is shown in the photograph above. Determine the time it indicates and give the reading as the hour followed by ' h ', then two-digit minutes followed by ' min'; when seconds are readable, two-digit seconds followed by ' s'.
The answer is 3 h 24 min
